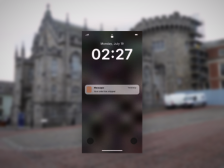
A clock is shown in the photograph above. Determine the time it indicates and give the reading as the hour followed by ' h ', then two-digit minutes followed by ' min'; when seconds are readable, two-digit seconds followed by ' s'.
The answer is 2 h 27 min
